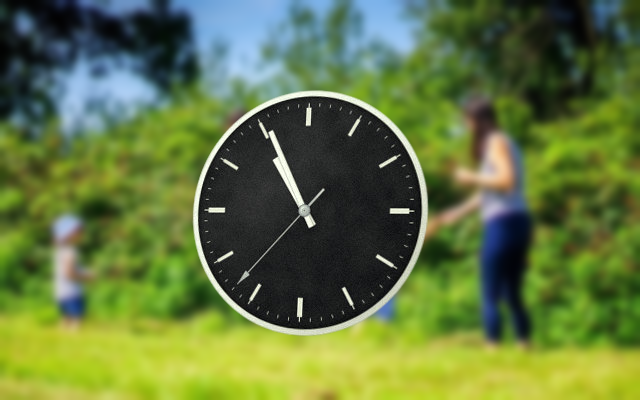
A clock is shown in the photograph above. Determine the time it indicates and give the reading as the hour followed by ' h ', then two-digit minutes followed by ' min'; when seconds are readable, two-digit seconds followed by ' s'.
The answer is 10 h 55 min 37 s
